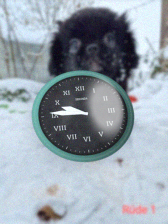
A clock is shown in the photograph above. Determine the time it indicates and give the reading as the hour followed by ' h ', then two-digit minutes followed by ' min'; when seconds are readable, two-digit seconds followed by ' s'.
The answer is 9 h 46 min
